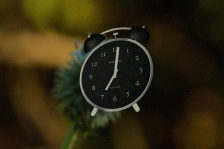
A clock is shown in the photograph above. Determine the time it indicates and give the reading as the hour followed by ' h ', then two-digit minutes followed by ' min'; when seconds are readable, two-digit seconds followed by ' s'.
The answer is 7 h 01 min
